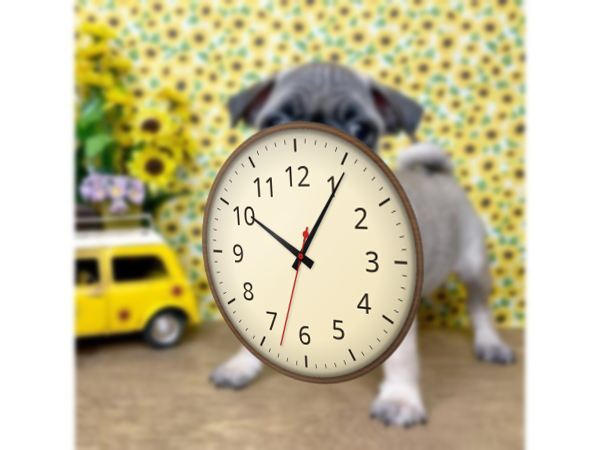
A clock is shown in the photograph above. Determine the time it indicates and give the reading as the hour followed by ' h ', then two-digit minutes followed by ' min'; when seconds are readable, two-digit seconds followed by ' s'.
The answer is 10 h 05 min 33 s
